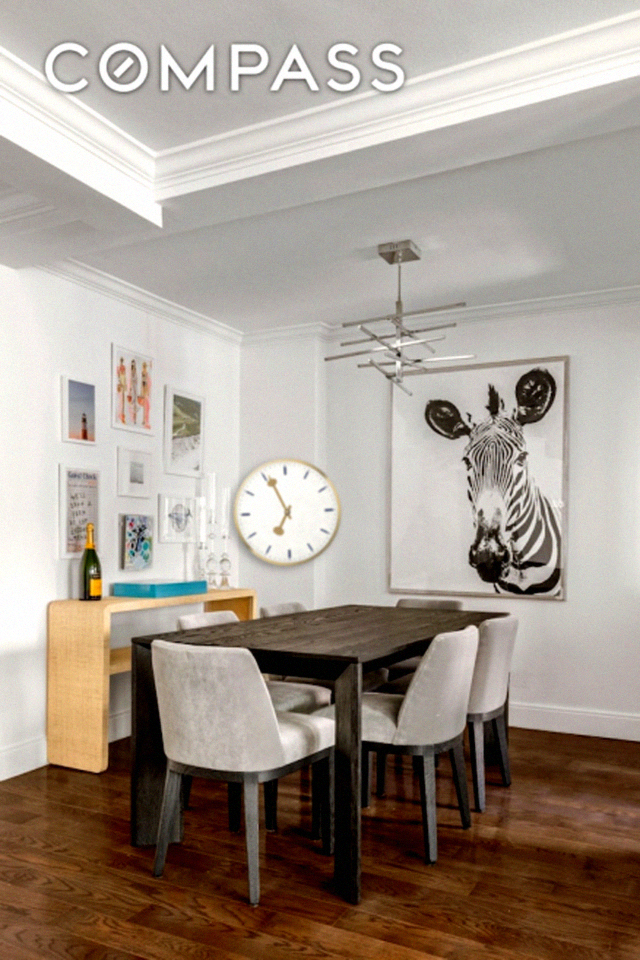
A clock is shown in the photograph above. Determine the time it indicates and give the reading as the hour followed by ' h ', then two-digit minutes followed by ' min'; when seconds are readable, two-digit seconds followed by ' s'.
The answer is 6 h 56 min
